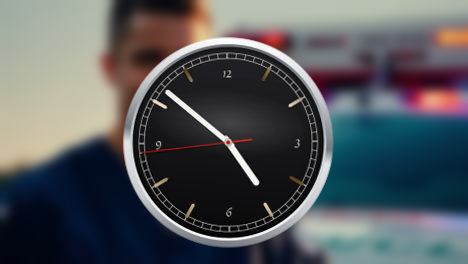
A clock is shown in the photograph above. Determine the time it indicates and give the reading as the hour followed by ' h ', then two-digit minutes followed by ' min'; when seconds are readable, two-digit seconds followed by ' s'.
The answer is 4 h 51 min 44 s
